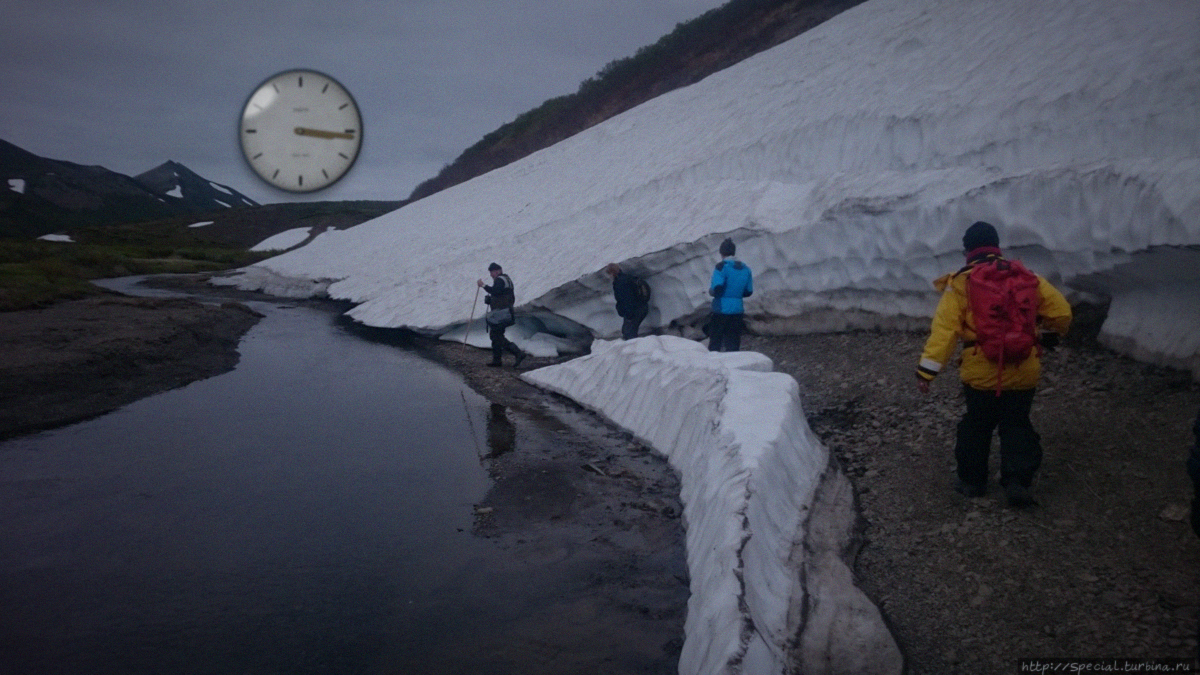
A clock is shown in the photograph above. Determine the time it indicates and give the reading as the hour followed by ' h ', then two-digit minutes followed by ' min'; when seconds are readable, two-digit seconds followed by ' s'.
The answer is 3 h 16 min
